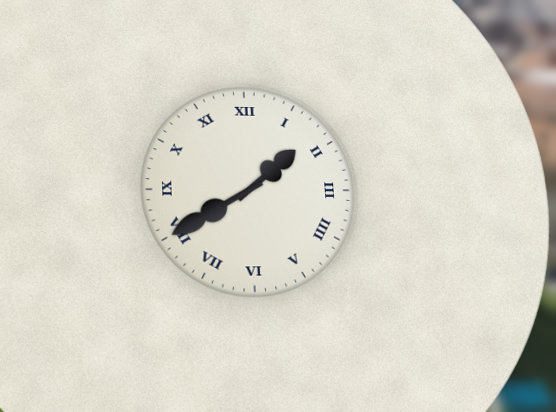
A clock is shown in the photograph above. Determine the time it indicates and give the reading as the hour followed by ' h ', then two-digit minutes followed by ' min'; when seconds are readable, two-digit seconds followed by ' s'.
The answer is 1 h 40 min
